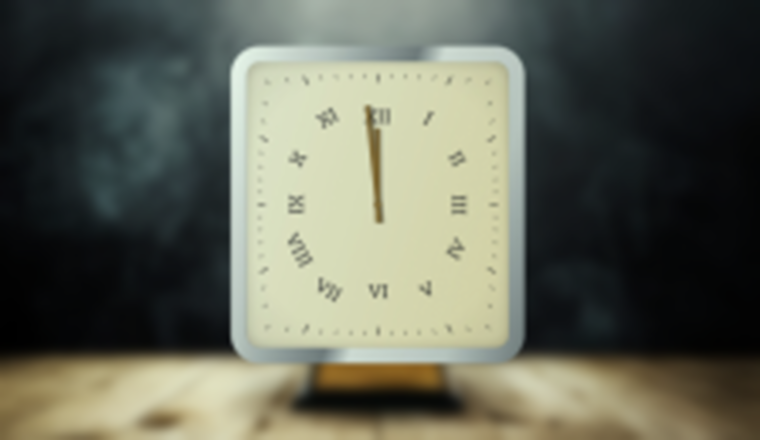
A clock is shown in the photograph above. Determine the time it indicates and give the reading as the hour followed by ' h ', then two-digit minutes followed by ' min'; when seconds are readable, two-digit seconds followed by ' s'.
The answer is 11 h 59 min
